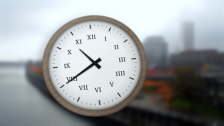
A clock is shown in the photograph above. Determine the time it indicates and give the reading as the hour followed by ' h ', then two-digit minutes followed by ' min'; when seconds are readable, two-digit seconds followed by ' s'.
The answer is 10 h 40 min
